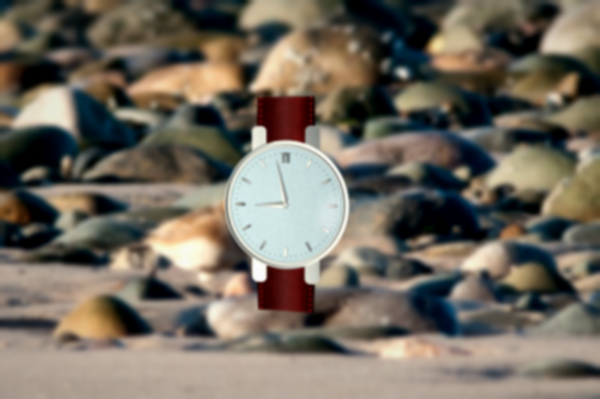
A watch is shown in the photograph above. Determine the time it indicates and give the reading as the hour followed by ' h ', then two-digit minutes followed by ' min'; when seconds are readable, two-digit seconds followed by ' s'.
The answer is 8 h 58 min
